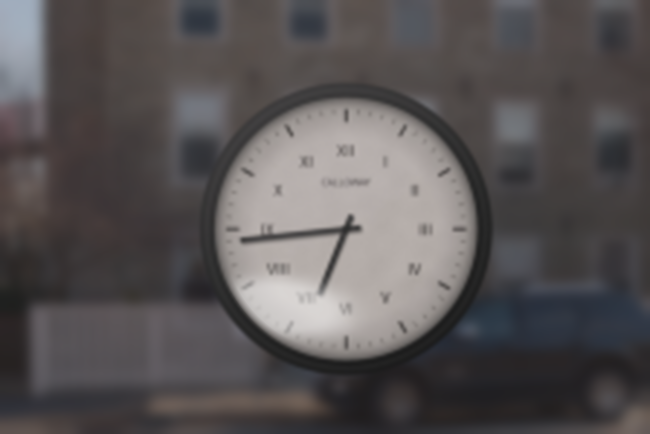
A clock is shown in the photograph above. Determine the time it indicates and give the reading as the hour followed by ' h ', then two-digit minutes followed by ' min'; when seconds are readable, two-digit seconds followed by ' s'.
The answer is 6 h 44 min
